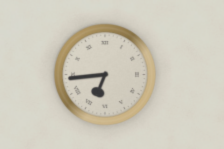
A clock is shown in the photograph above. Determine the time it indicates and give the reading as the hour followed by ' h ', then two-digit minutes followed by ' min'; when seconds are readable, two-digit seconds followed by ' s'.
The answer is 6 h 44 min
